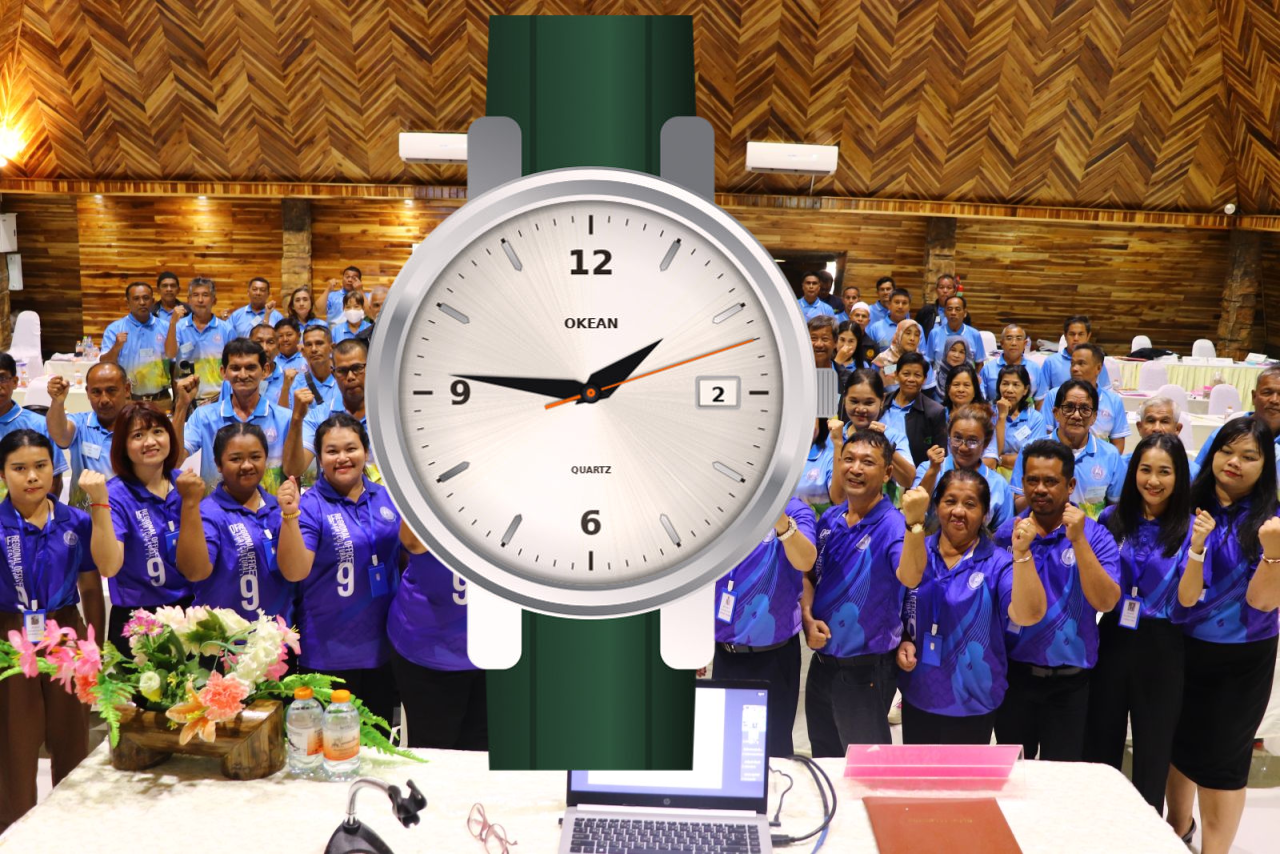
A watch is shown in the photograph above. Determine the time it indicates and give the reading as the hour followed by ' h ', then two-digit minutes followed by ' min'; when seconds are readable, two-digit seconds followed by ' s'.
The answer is 1 h 46 min 12 s
